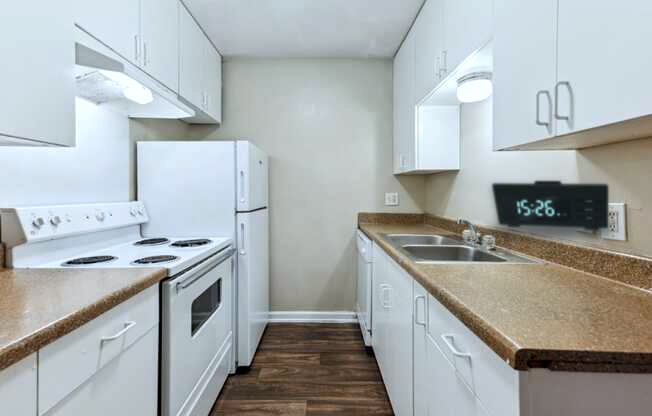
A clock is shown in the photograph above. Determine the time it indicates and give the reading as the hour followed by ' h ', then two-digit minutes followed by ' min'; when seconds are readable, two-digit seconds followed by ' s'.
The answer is 15 h 26 min
